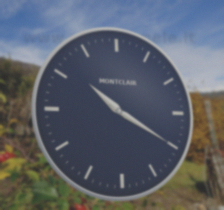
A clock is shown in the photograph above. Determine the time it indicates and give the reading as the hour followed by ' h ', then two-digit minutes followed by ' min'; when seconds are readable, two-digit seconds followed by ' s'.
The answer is 10 h 20 min
